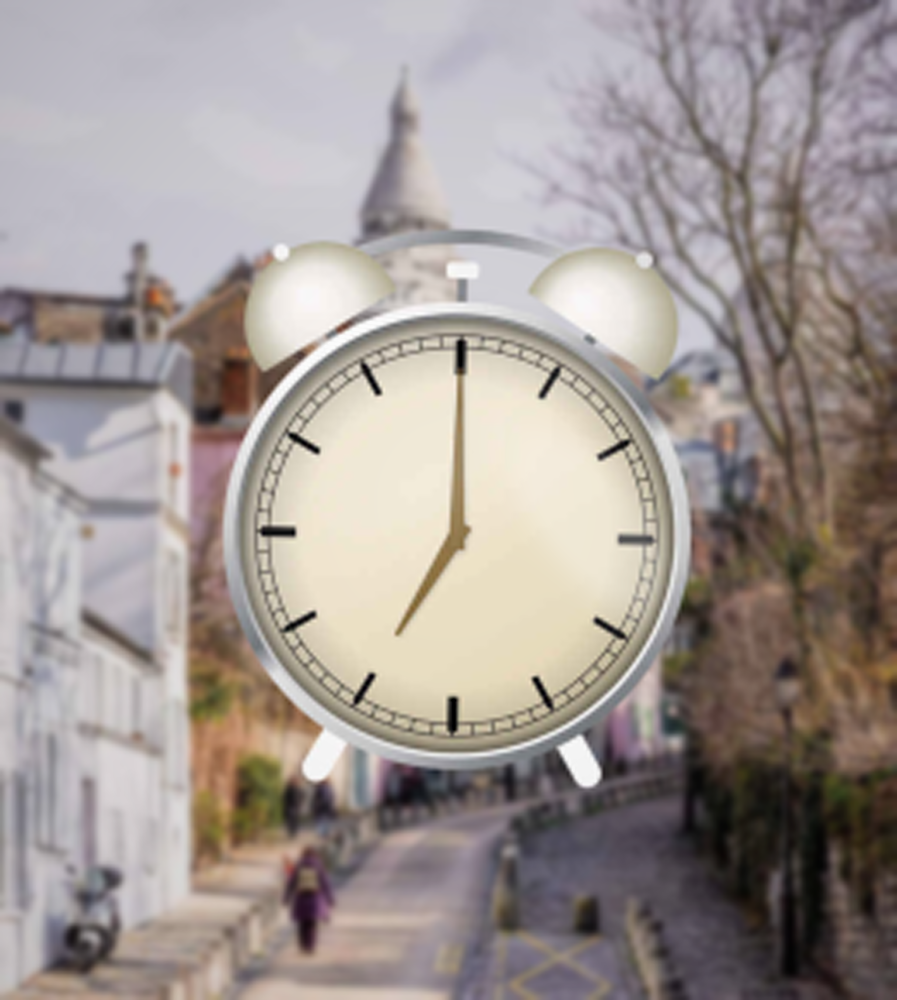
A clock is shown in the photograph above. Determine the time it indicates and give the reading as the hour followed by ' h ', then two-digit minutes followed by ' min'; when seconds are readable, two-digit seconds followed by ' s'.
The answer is 7 h 00 min
